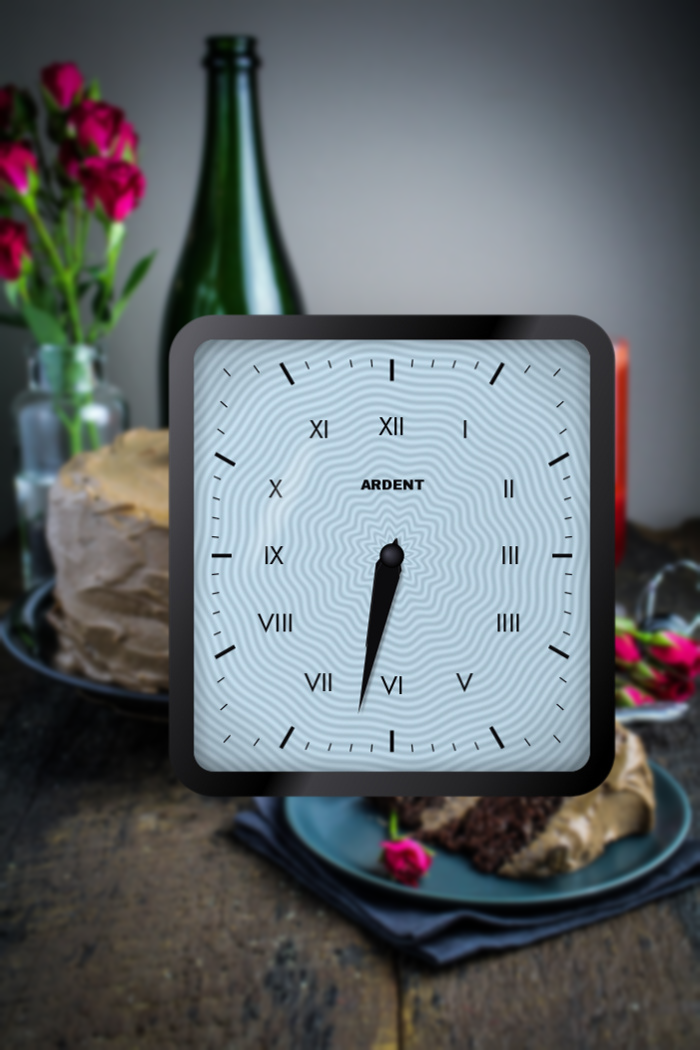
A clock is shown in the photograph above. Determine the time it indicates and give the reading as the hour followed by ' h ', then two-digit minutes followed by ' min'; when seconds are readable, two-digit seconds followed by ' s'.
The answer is 6 h 32 min
